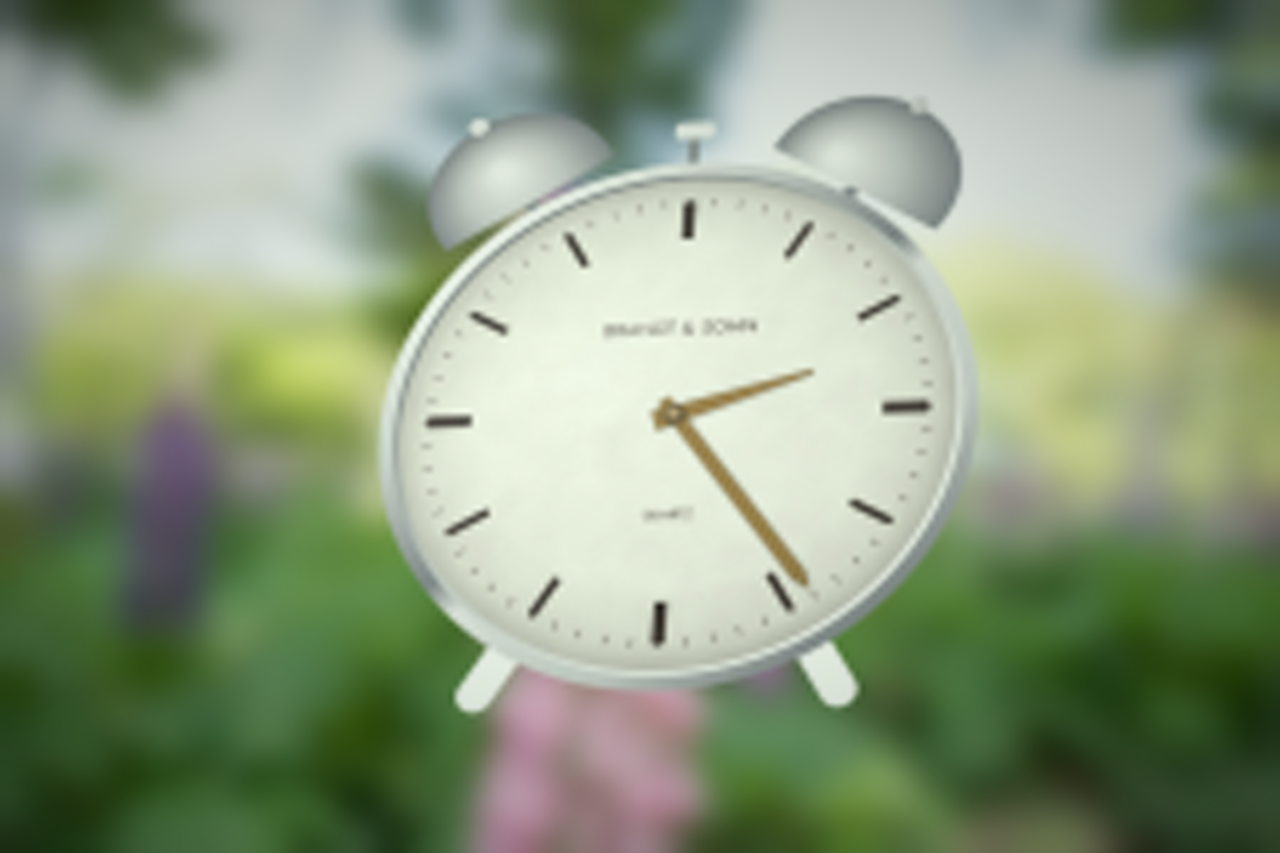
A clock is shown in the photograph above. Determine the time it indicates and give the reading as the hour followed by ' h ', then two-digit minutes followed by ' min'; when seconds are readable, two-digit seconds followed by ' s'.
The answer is 2 h 24 min
